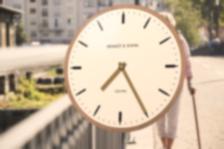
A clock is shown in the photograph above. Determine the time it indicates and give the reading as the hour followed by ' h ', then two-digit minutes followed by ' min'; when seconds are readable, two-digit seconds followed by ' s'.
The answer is 7 h 25 min
